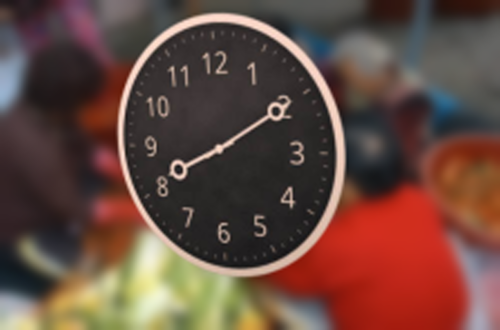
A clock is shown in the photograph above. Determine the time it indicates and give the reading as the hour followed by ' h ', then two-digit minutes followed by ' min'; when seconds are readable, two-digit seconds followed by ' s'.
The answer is 8 h 10 min
